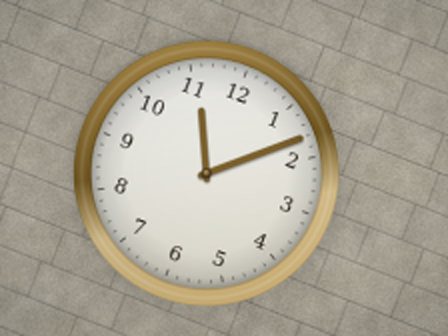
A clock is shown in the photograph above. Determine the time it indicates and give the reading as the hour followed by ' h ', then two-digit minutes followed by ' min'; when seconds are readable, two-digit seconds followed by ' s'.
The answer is 11 h 08 min
